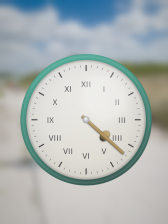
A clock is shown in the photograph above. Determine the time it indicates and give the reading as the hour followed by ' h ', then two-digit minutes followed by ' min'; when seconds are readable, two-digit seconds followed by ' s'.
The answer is 4 h 22 min
